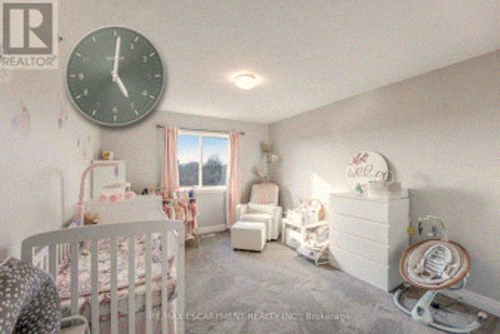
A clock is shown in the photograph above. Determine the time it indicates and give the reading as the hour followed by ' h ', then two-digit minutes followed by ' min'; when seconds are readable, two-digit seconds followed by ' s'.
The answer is 5 h 01 min
